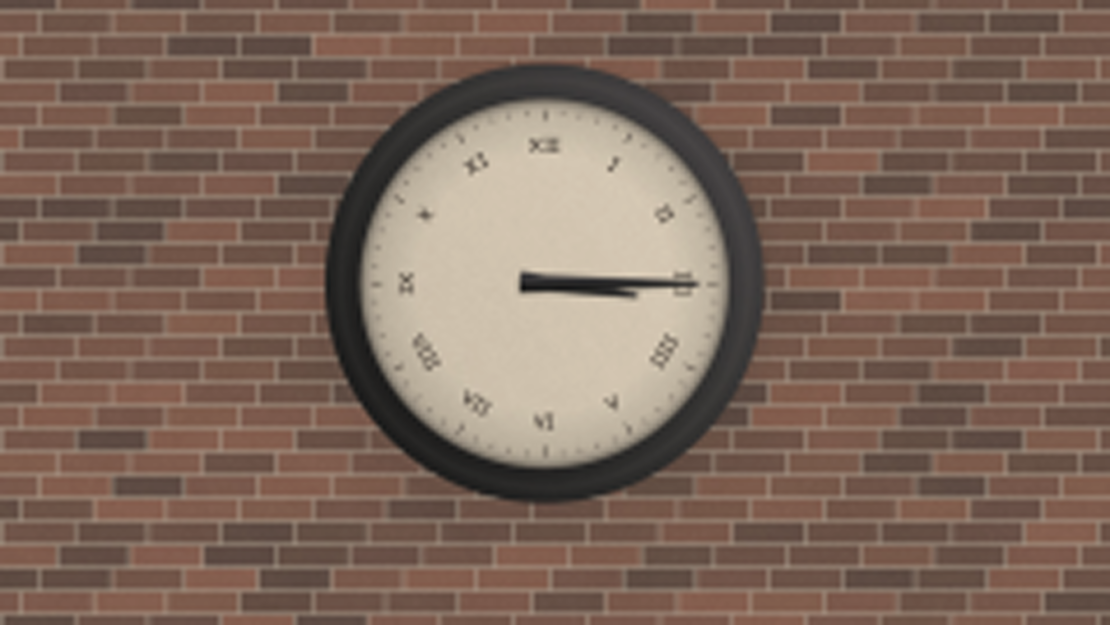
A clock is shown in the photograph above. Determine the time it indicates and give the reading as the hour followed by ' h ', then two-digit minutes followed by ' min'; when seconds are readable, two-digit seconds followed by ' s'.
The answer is 3 h 15 min
